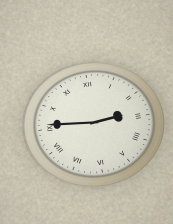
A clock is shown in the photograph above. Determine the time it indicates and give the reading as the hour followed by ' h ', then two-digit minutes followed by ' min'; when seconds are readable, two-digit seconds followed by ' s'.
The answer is 2 h 46 min
